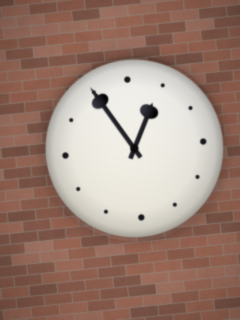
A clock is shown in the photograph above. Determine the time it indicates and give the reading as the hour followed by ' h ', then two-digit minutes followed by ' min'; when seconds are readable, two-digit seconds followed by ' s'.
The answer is 12 h 55 min
